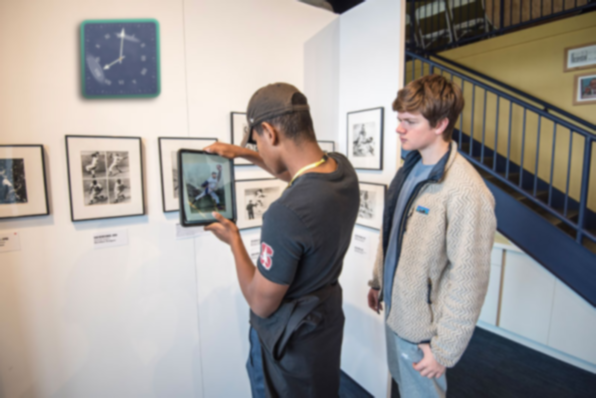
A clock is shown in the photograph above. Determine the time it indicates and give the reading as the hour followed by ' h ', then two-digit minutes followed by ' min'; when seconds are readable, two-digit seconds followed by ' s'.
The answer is 8 h 01 min
